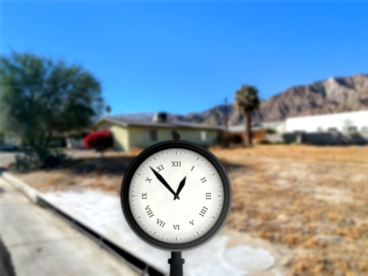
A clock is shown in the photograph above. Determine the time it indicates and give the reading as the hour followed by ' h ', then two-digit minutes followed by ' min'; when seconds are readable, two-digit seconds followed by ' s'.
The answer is 12 h 53 min
